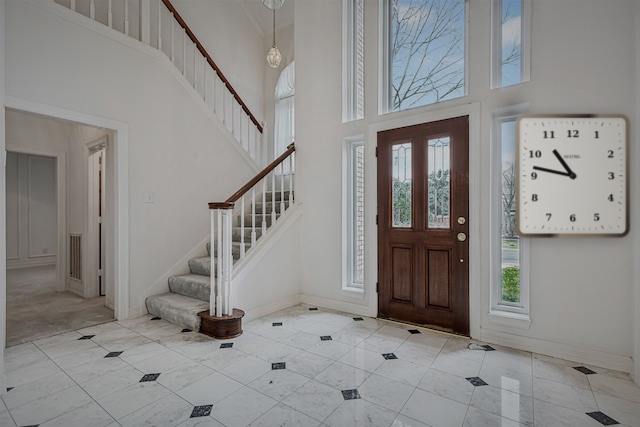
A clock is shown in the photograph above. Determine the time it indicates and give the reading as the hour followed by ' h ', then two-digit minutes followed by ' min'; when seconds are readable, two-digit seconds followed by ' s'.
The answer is 10 h 47 min
